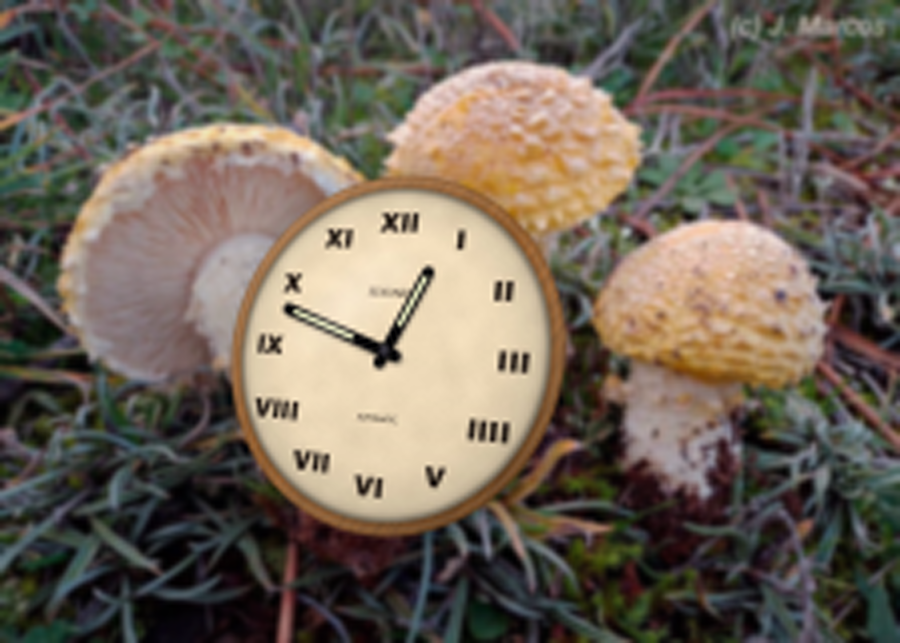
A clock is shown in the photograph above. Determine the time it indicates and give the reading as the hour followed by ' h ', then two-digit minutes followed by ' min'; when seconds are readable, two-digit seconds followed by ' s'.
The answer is 12 h 48 min
